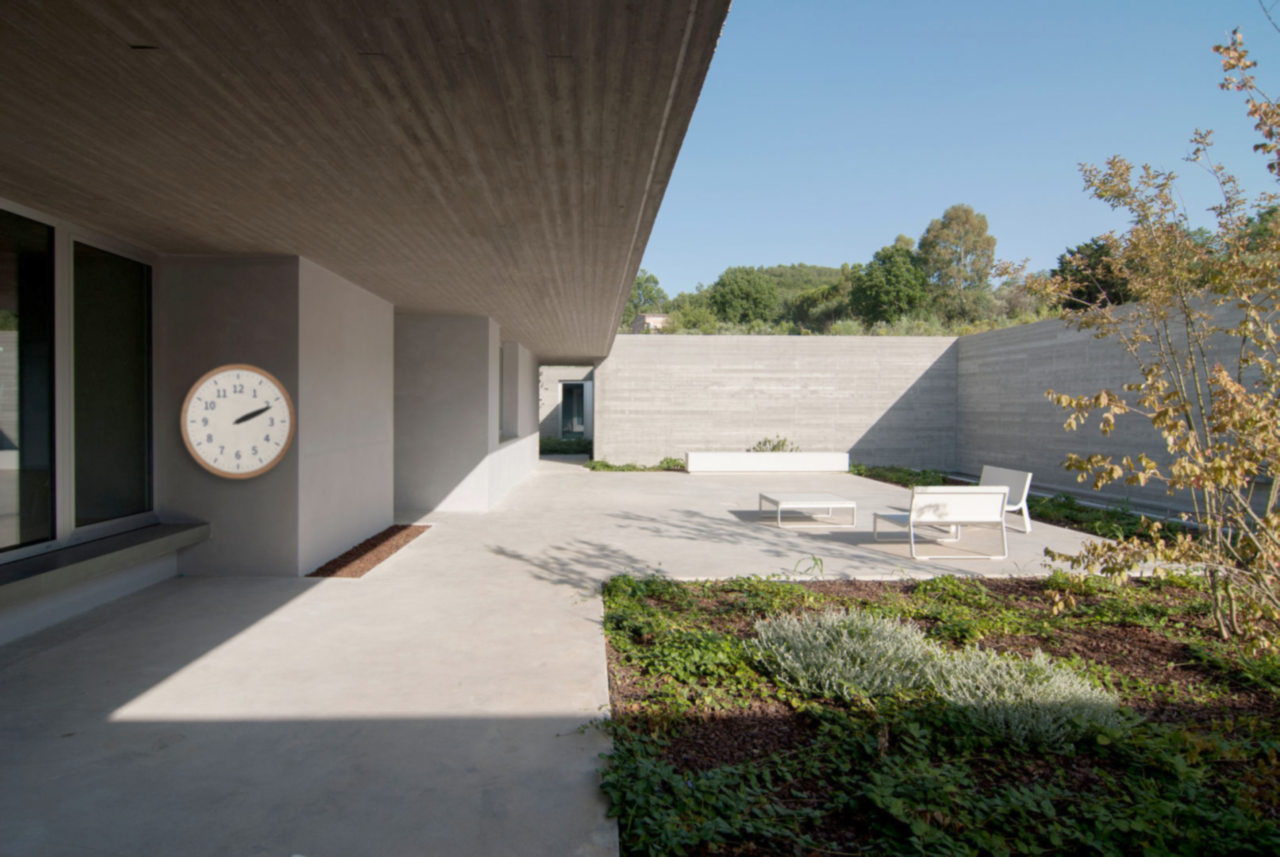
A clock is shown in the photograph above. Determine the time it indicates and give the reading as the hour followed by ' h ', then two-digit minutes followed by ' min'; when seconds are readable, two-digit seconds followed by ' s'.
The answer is 2 h 11 min
